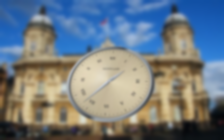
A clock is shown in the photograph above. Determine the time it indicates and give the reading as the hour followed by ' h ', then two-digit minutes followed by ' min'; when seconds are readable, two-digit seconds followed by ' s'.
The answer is 1 h 37 min
